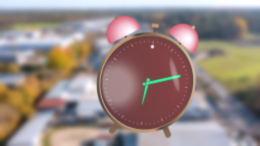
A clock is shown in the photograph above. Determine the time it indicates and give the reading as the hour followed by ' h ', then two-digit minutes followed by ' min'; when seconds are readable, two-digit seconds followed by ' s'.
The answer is 6 h 12 min
